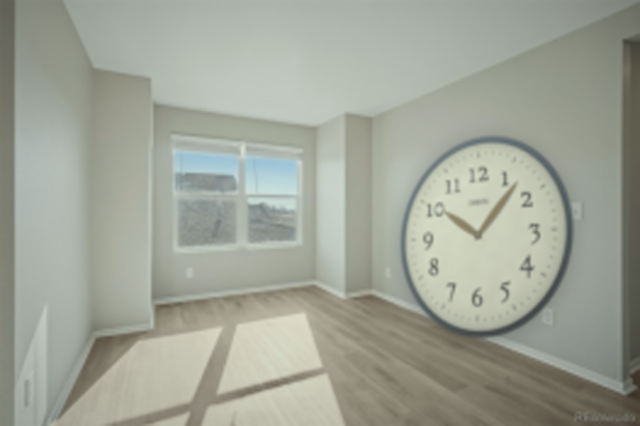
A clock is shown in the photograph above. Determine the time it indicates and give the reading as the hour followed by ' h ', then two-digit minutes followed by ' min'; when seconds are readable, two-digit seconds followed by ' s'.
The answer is 10 h 07 min
